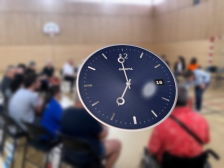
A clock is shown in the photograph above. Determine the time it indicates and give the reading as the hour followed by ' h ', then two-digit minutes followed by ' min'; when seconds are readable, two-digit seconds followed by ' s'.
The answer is 6 h 59 min
